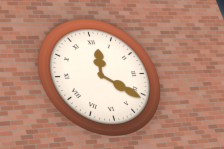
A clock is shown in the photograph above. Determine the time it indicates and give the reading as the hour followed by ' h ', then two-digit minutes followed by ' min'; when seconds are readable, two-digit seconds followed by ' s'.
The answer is 12 h 21 min
